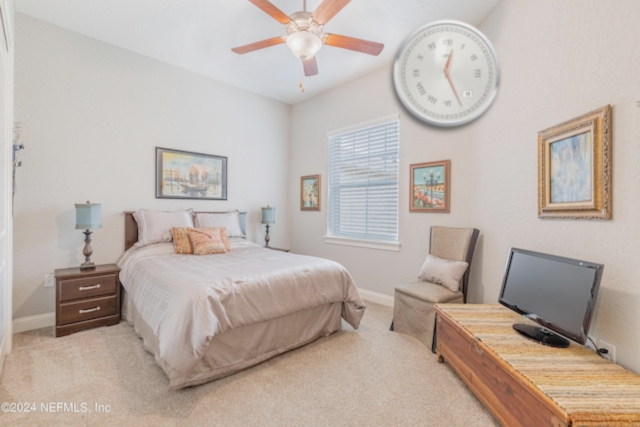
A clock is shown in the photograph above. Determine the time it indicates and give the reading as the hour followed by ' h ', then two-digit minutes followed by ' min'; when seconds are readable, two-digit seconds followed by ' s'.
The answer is 12 h 26 min
